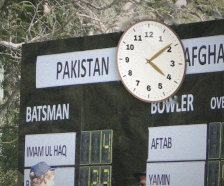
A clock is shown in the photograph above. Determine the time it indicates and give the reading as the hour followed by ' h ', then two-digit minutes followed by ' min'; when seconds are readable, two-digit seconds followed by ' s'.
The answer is 4 h 09 min
